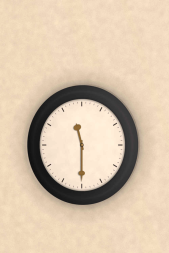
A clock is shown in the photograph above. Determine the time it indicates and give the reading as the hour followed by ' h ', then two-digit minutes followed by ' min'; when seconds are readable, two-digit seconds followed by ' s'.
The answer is 11 h 30 min
